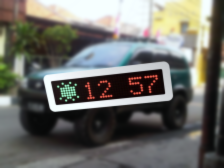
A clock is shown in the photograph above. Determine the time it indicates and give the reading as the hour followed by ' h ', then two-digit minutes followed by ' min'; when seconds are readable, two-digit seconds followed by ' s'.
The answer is 12 h 57 min
